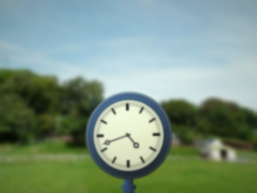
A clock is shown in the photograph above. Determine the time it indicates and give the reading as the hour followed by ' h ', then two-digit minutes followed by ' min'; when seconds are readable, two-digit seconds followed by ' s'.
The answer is 4 h 42 min
